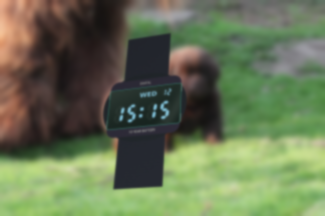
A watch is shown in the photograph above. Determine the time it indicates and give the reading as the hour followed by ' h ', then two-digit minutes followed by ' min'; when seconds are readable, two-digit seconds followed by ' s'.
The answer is 15 h 15 min
